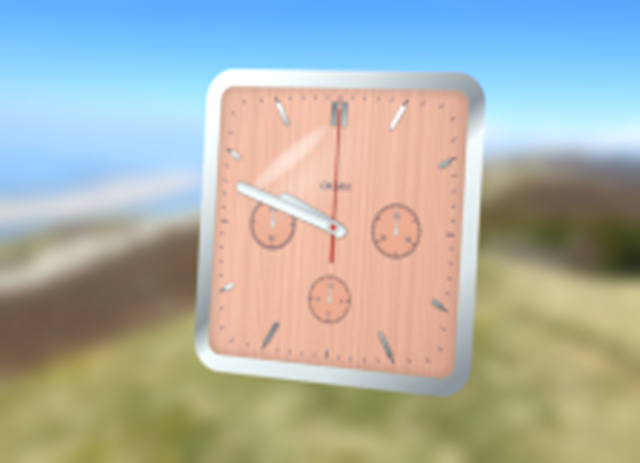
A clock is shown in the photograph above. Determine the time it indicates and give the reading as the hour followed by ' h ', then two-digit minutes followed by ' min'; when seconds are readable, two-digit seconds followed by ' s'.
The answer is 9 h 48 min
